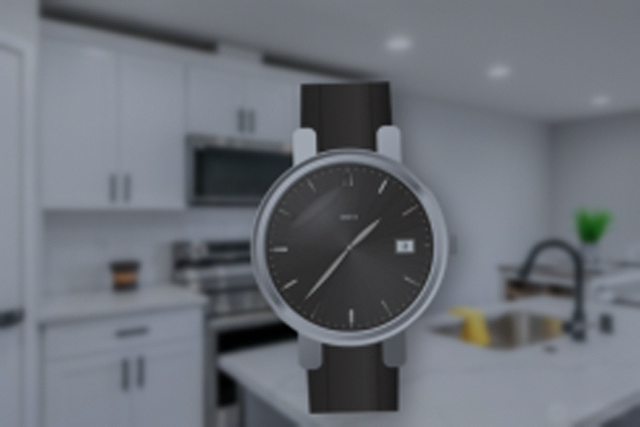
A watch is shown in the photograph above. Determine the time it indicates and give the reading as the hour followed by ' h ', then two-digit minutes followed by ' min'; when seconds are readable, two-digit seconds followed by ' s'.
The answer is 1 h 37 min
